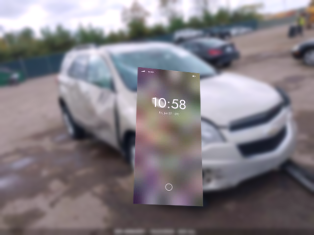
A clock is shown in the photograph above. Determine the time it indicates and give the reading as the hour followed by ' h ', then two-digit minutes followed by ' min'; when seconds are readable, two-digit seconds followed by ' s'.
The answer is 10 h 58 min
